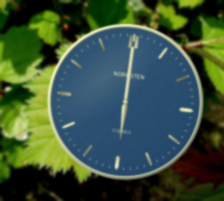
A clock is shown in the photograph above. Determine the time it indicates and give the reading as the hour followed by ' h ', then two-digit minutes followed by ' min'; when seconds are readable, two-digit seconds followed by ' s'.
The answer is 6 h 00 min
